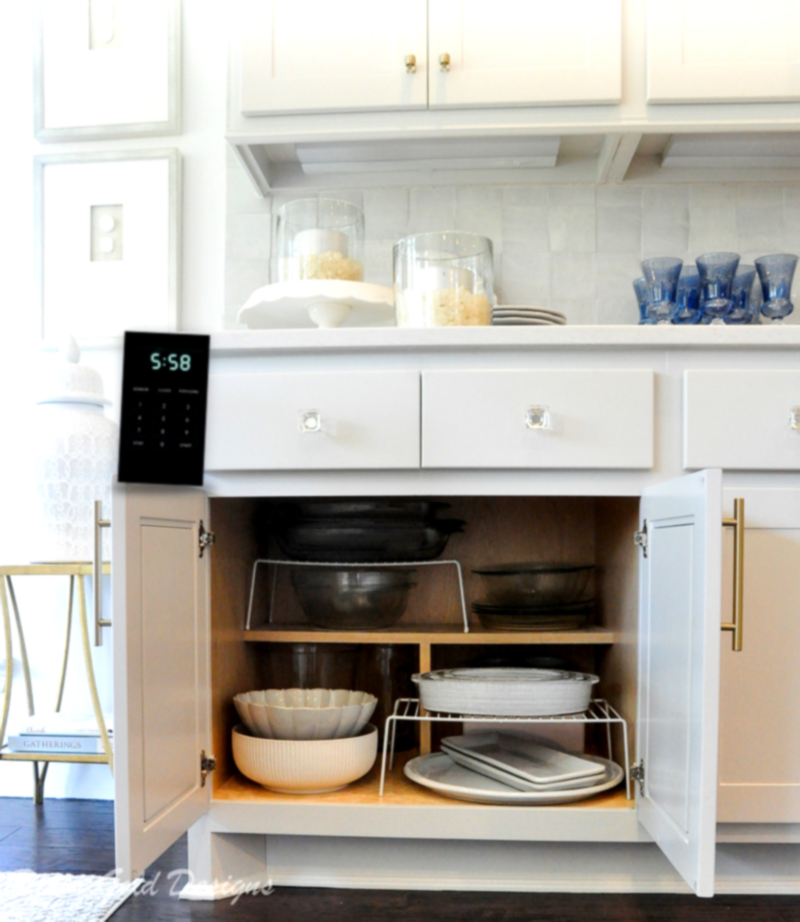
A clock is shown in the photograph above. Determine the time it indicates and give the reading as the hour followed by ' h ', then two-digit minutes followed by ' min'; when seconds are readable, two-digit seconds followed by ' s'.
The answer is 5 h 58 min
